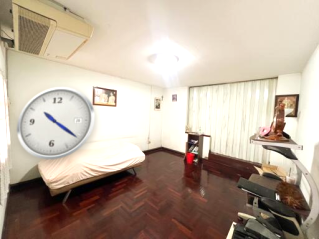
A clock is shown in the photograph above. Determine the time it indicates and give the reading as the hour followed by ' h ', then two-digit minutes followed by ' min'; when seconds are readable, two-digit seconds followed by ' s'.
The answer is 10 h 21 min
